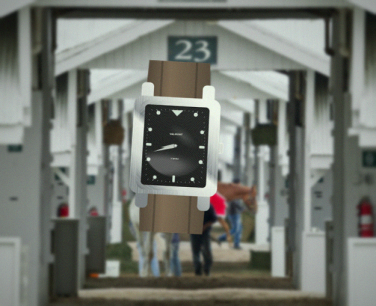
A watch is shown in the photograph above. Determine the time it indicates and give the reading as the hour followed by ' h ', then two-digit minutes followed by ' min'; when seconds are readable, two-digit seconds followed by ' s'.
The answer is 8 h 42 min
